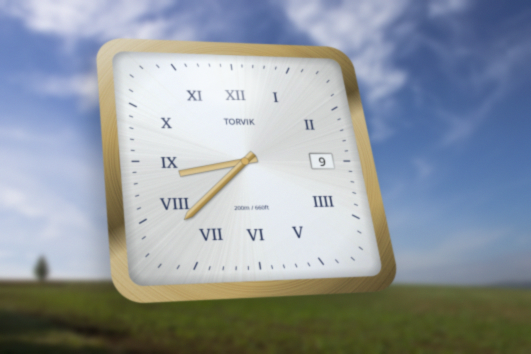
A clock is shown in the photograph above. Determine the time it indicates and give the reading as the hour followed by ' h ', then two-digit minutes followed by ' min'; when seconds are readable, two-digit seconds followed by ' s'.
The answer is 8 h 38 min
